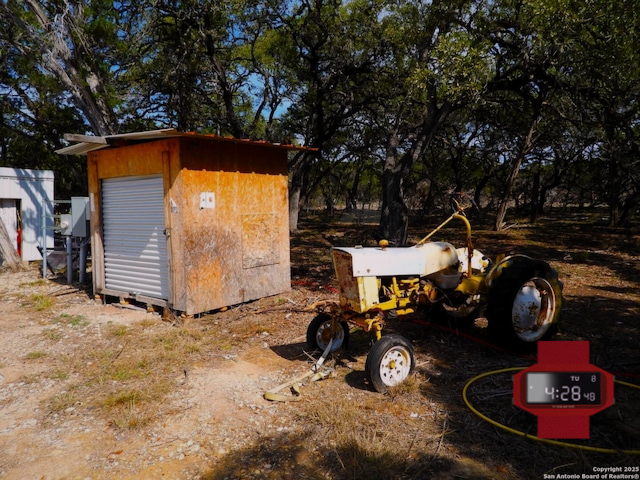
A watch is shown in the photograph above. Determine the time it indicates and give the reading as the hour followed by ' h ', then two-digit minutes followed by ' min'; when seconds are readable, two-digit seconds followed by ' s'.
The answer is 4 h 28 min
